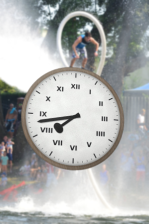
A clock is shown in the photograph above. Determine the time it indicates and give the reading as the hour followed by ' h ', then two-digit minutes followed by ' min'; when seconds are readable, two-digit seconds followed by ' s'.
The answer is 7 h 43 min
